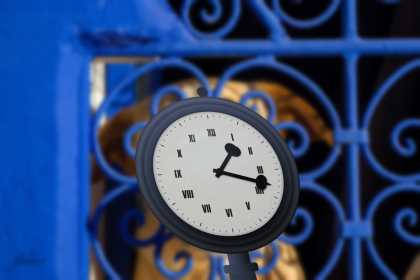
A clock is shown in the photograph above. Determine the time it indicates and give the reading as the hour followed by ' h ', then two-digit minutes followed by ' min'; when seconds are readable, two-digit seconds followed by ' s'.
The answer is 1 h 18 min
